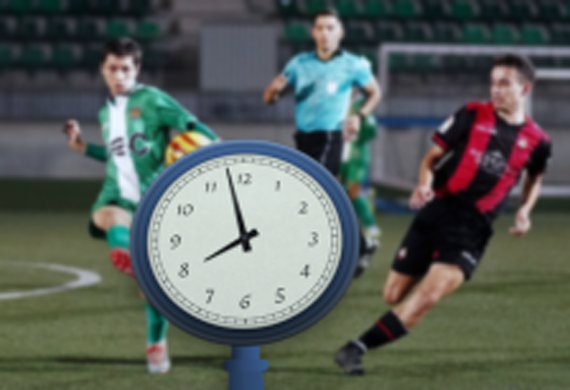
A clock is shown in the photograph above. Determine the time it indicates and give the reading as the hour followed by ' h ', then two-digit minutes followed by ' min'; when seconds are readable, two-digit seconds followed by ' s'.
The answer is 7 h 58 min
